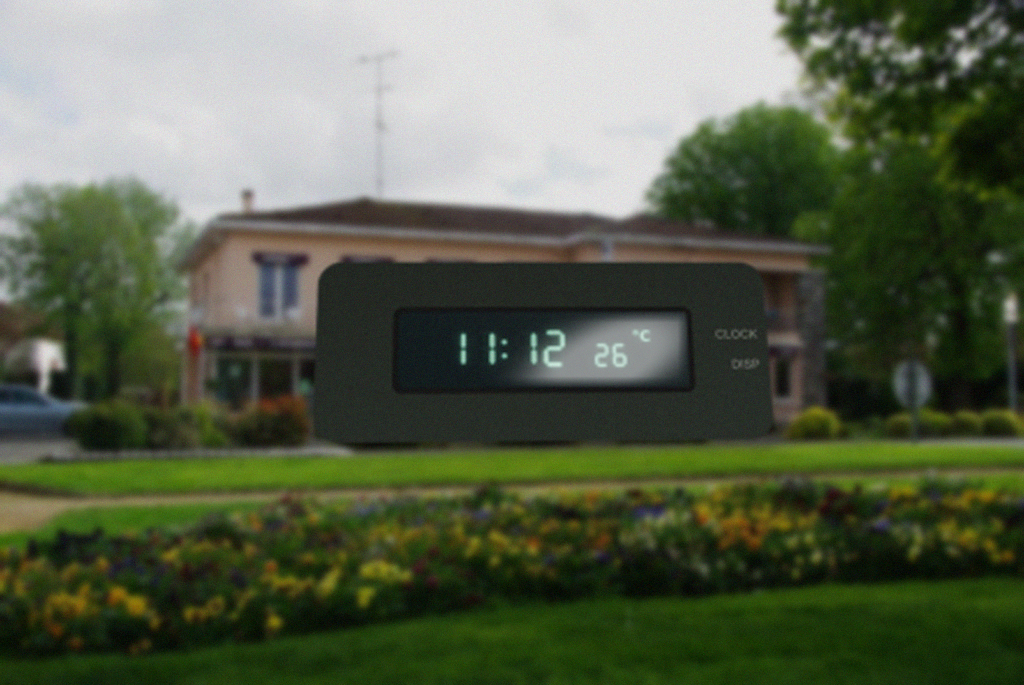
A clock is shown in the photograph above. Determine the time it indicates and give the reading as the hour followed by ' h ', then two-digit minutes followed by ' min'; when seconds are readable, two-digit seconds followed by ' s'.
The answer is 11 h 12 min
